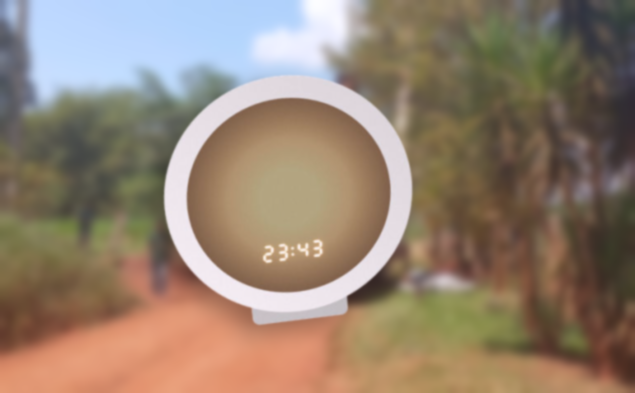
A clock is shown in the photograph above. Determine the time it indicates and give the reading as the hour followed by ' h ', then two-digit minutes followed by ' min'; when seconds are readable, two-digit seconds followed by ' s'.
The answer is 23 h 43 min
